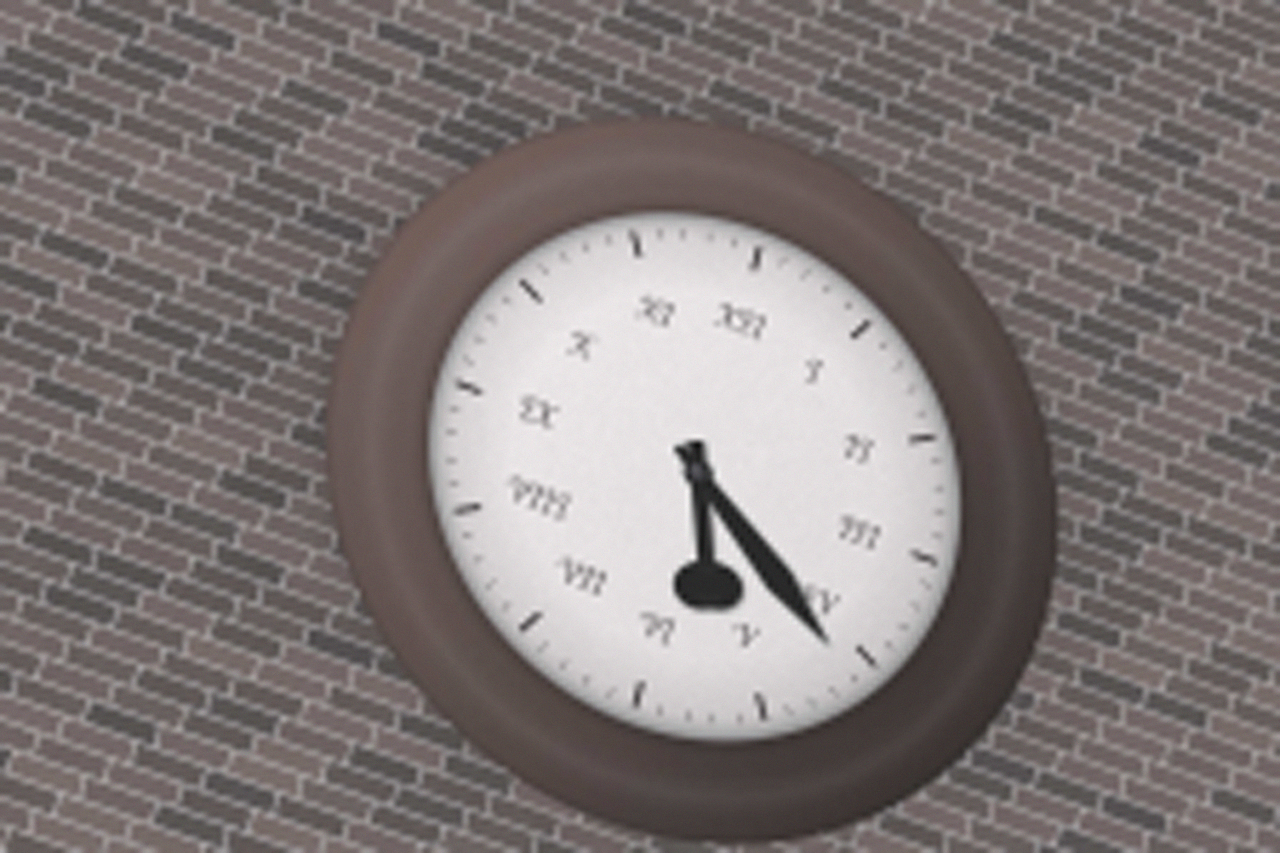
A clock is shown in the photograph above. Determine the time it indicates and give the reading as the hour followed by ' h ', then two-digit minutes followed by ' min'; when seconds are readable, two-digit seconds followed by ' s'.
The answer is 5 h 21 min
